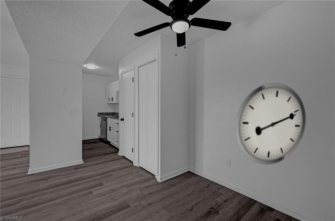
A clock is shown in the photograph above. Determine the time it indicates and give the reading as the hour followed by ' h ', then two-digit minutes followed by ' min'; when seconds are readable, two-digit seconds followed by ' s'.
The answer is 8 h 11 min
